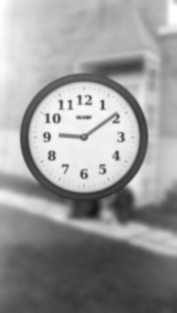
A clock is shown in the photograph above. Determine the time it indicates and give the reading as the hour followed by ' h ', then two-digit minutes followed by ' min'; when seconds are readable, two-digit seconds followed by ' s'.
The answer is 9 h 09 min
